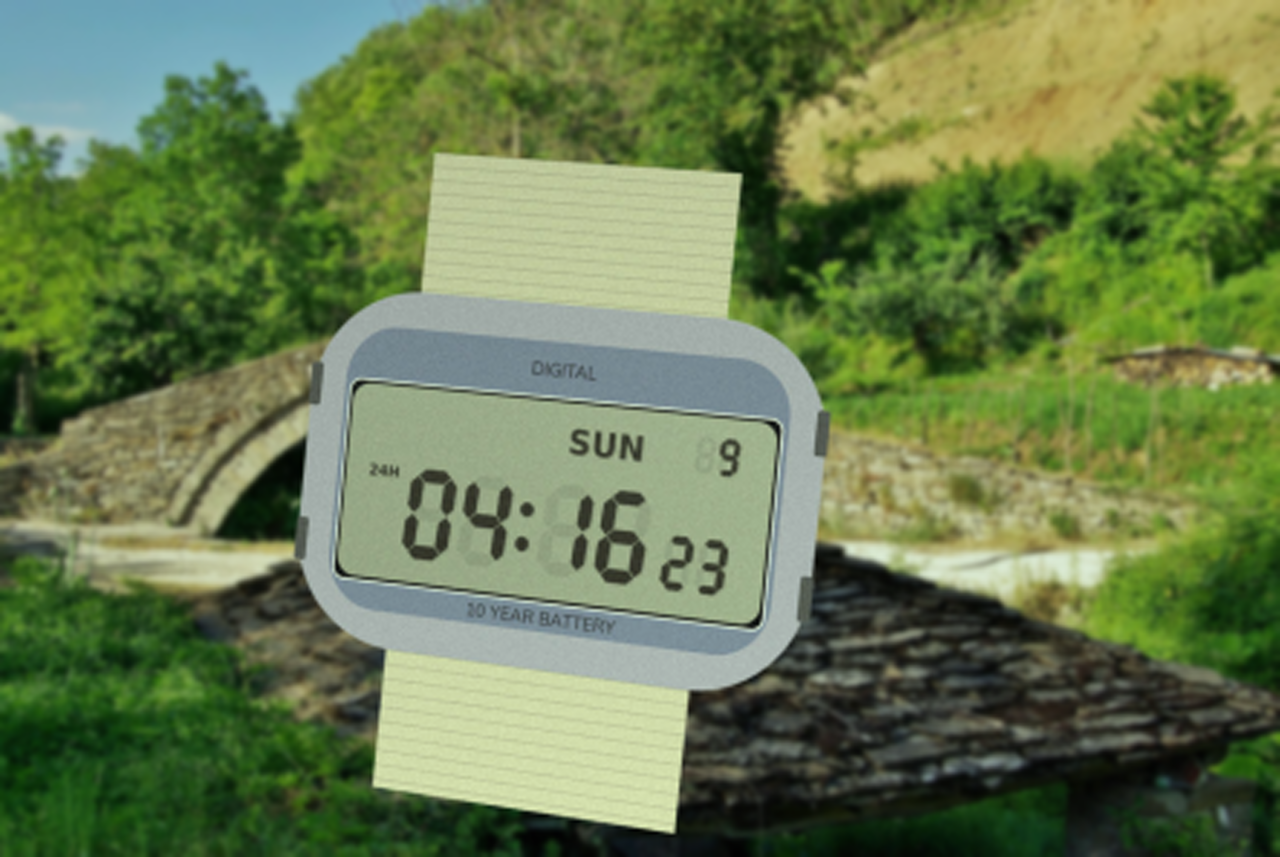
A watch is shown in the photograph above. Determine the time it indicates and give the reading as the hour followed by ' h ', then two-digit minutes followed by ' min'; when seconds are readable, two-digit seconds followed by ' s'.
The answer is 4 h 16 min 23 s
